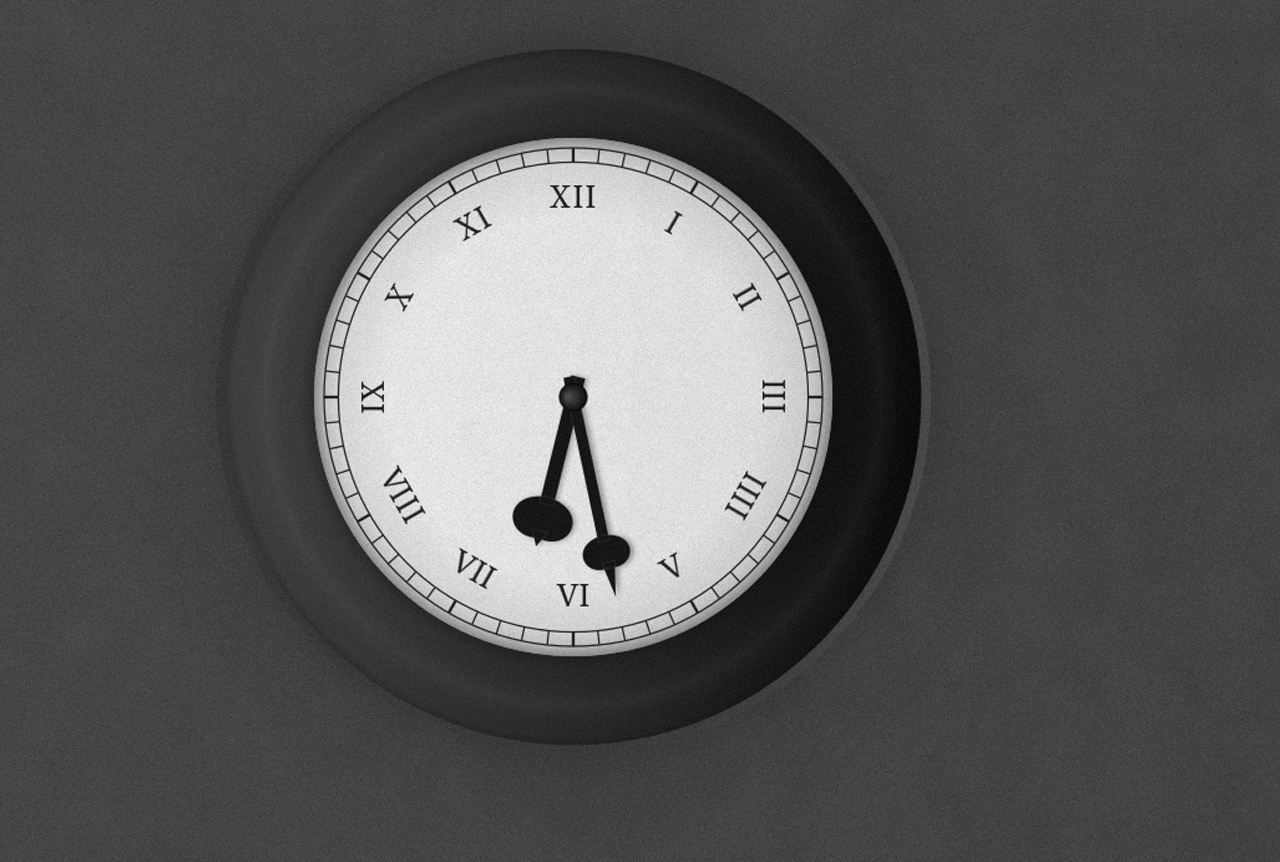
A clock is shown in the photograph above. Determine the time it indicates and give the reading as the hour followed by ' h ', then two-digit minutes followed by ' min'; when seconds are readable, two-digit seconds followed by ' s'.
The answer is 6 h 28 min
